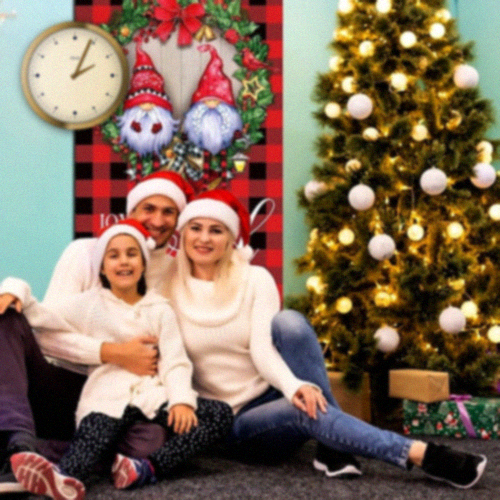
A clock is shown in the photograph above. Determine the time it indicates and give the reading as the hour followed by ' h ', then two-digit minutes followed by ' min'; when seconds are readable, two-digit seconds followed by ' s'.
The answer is 2 h 04 min
